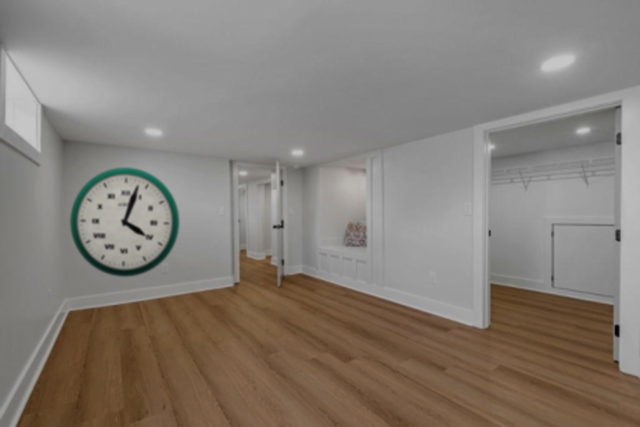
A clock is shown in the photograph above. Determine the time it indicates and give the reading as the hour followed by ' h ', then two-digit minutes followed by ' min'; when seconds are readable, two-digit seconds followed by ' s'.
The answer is 4 h 03 min
